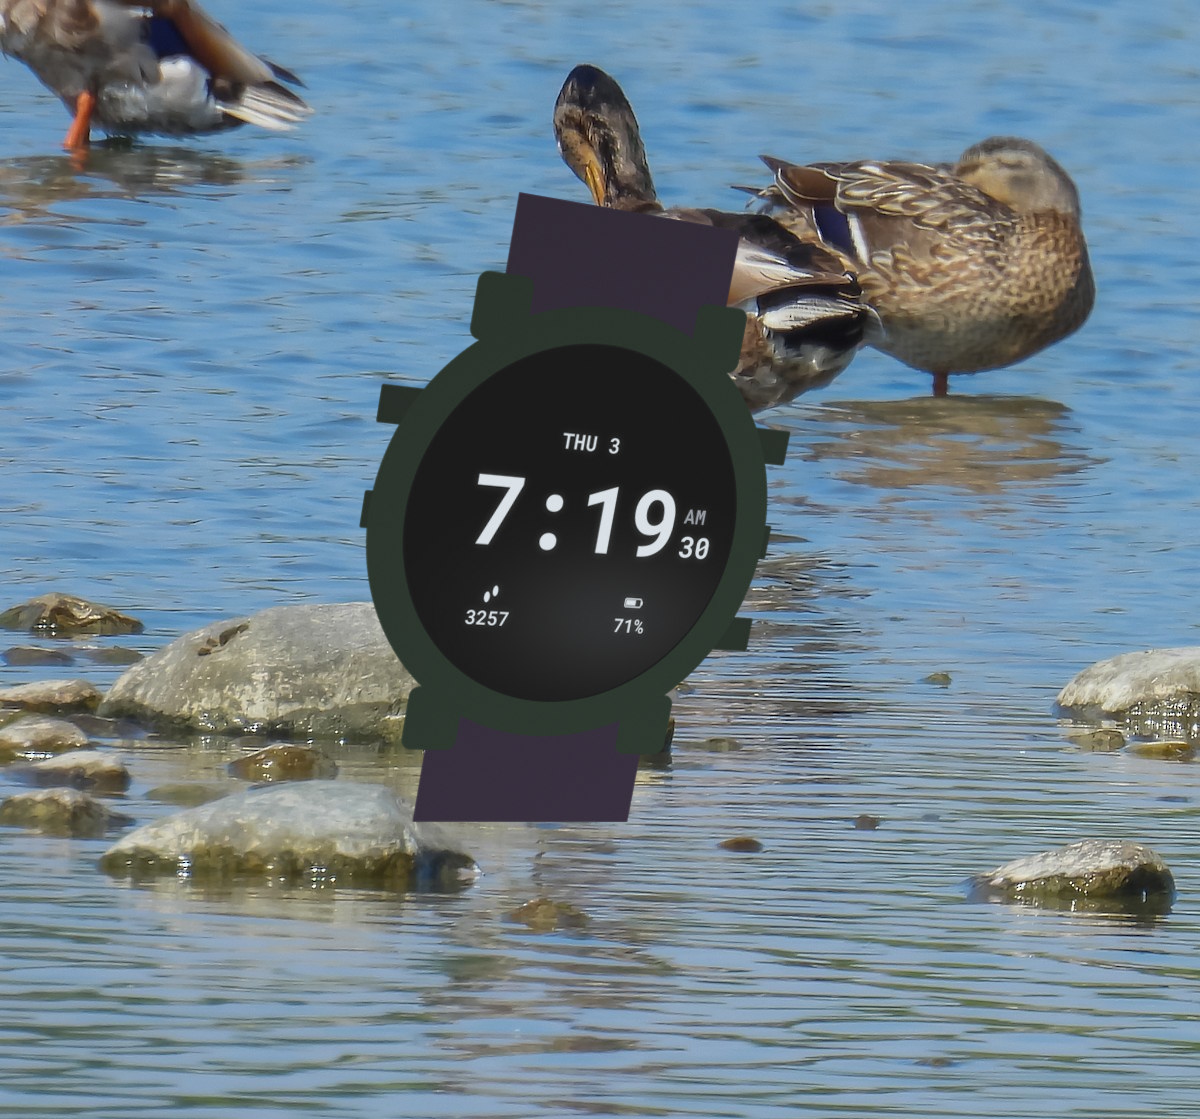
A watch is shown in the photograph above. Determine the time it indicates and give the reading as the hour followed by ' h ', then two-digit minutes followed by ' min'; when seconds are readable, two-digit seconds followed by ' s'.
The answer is 7 h 19 min 30 s
